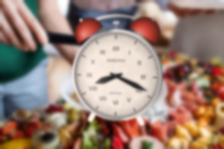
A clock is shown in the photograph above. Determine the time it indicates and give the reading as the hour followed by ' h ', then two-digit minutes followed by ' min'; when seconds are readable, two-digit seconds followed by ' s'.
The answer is 8 h 19 min
